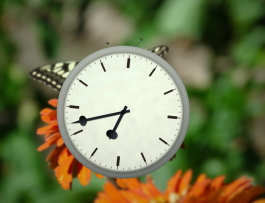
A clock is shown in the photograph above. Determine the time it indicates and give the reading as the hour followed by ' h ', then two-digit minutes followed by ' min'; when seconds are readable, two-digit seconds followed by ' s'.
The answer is 6 h 42 min
